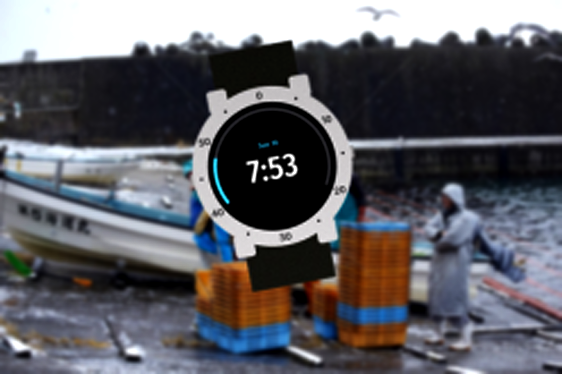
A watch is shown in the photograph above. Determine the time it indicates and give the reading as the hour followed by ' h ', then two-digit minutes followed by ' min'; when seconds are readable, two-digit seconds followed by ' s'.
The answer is 7 h 53 min
